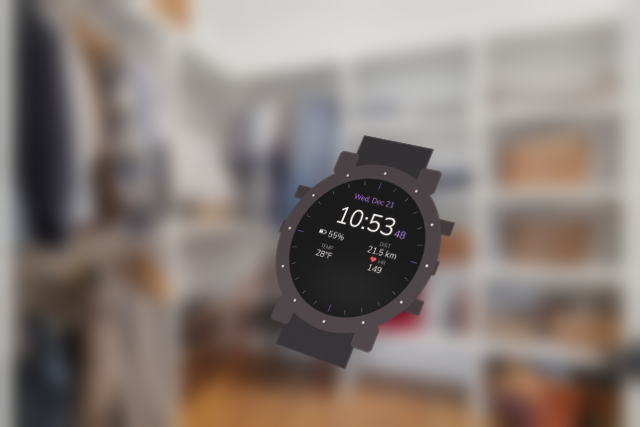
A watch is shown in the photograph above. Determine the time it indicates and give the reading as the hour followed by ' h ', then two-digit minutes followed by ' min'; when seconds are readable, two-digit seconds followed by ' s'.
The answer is 10 h 53 min 48 s
